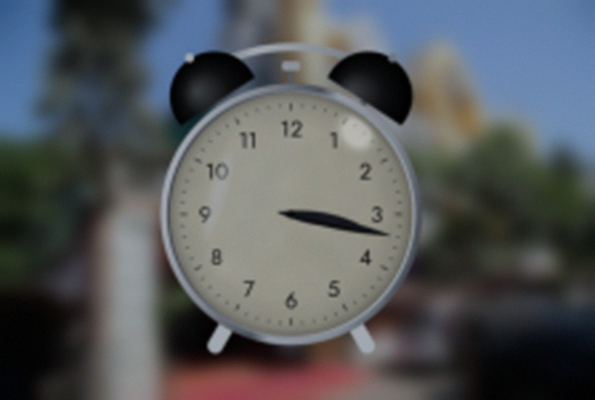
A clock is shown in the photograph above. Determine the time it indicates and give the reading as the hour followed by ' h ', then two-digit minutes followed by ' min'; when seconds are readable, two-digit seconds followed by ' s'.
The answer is 3 h 17 min
